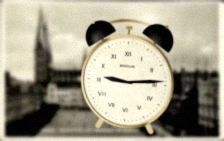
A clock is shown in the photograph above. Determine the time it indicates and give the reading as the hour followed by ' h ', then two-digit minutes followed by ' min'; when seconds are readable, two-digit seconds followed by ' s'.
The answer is 9 h 14 min
